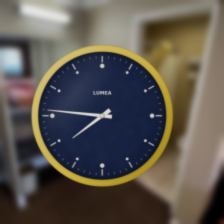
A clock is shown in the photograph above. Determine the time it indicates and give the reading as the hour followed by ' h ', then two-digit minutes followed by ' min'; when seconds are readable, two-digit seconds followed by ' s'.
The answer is 7 h 46 min
